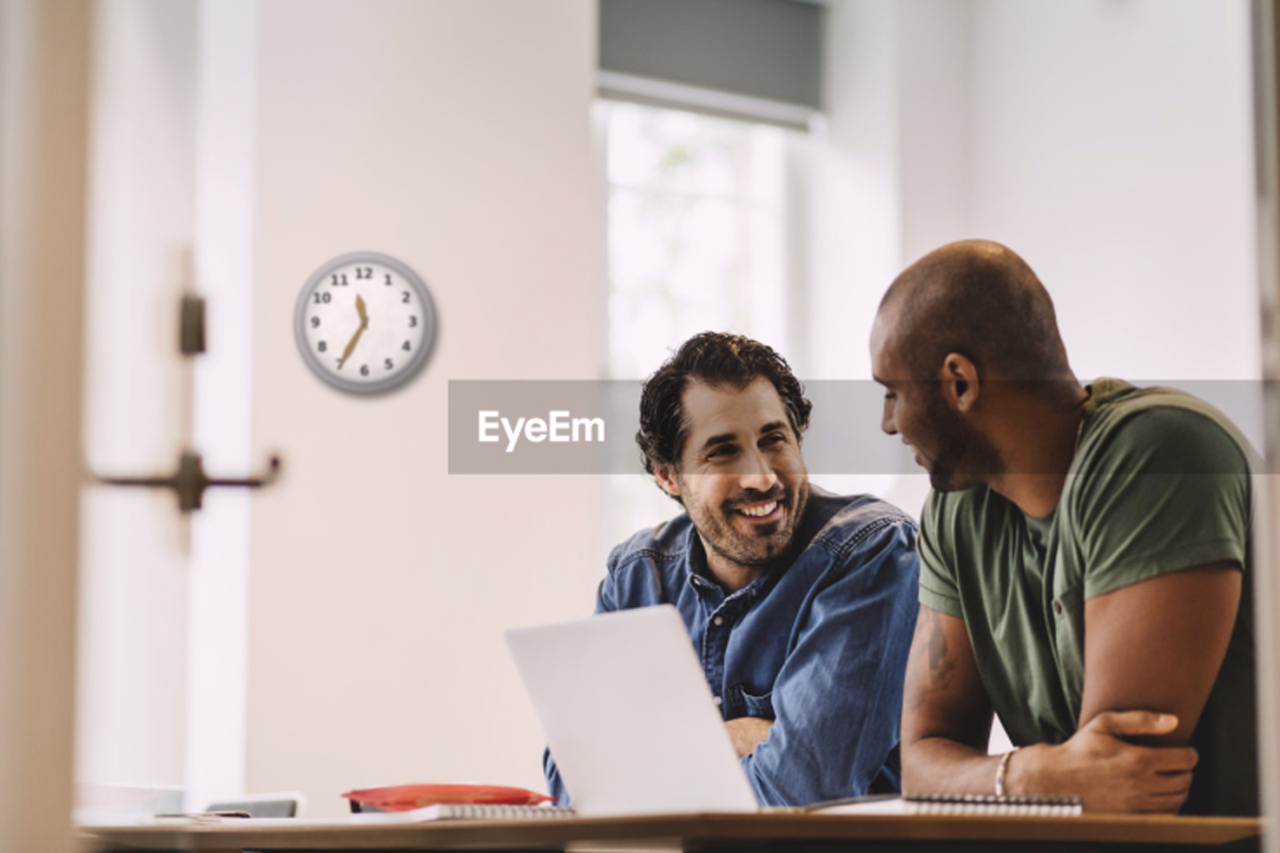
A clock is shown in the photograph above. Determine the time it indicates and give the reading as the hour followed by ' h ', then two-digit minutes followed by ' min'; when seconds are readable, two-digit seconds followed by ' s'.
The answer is 11 h 35 min
